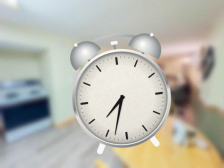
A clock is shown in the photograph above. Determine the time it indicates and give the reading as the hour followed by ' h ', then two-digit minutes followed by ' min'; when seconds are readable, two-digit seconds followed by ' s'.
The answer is 7 h 33 min
